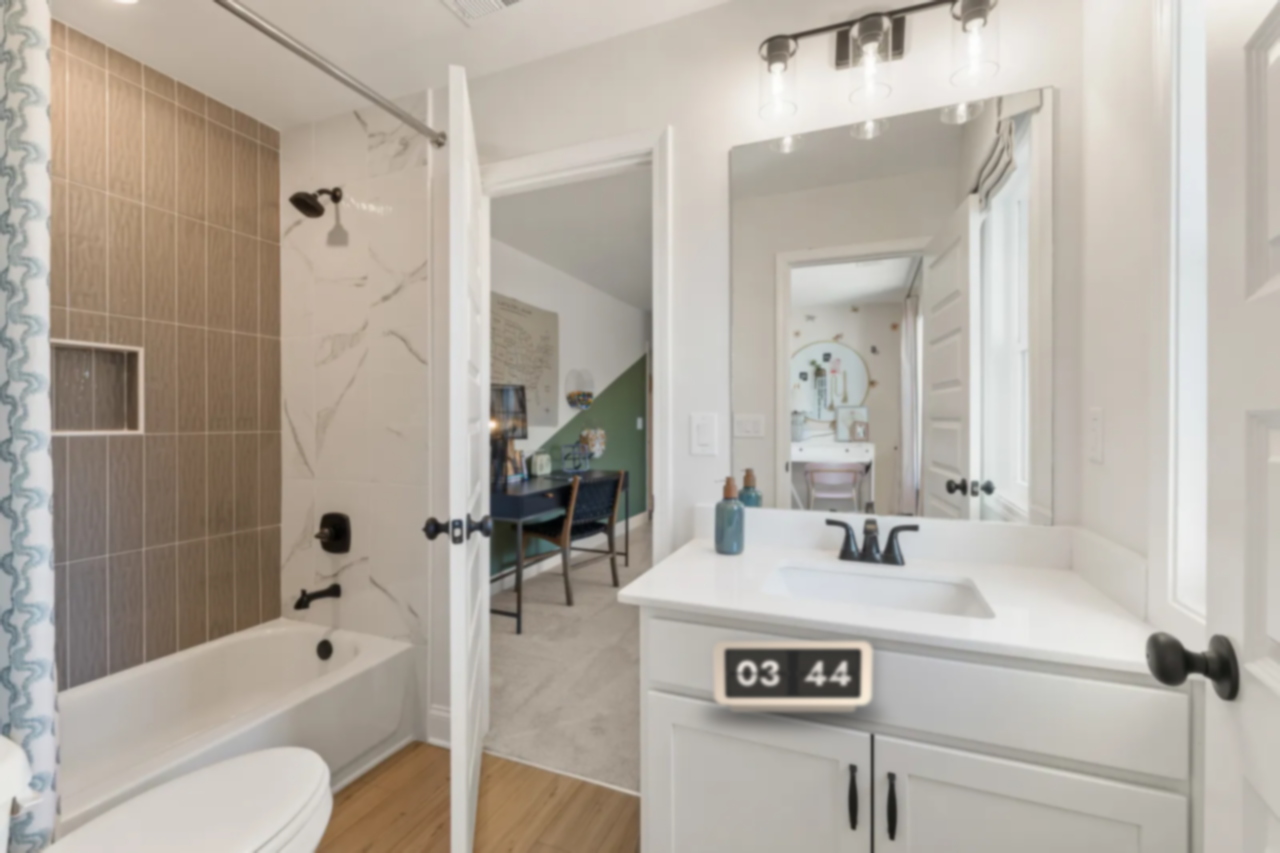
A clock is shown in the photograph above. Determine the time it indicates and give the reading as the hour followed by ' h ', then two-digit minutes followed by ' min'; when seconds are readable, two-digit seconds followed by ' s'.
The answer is 3 h 44 min
